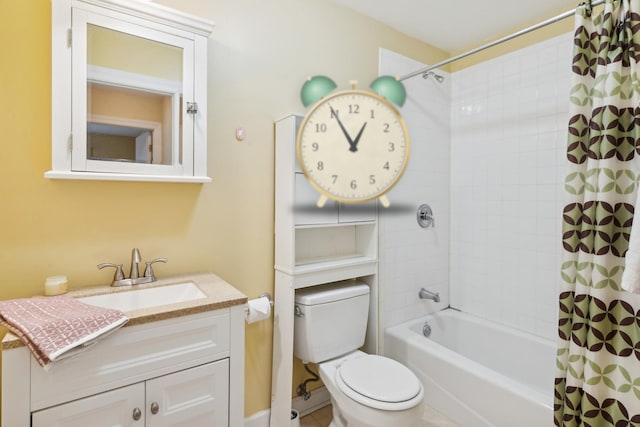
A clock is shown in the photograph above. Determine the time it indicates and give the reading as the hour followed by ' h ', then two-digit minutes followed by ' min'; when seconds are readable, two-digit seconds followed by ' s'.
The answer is 12 h 55 min
